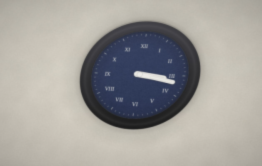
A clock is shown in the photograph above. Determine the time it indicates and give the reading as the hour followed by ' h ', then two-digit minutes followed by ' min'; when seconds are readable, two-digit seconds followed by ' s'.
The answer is 3 h 17 min
